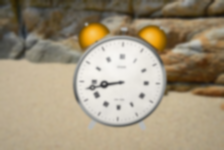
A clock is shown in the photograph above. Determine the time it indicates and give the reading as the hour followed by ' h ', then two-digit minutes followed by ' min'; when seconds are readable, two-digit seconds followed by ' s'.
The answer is 8 h 43 min
